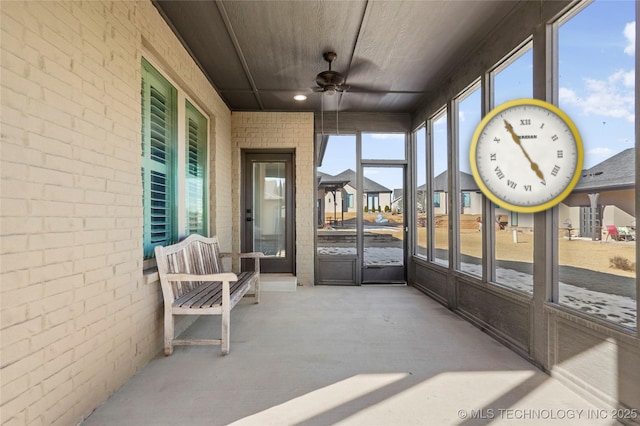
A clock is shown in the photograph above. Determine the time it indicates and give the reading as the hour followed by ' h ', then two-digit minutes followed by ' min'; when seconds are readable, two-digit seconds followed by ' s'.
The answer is 4 h 55 min
